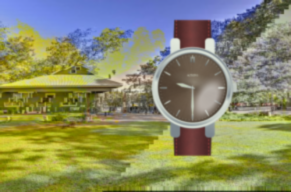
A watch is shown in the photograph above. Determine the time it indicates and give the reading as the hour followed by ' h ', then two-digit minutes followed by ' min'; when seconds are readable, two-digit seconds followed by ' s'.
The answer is 9 h 30 min
